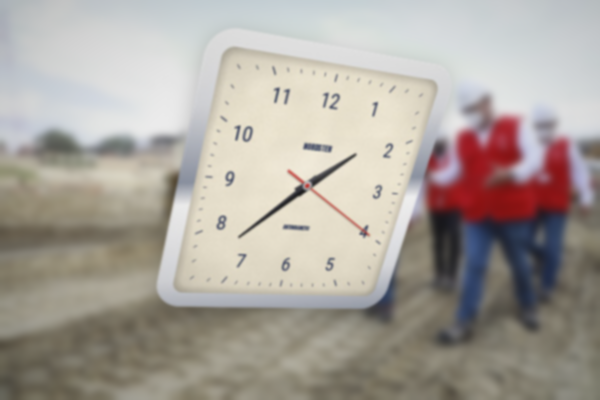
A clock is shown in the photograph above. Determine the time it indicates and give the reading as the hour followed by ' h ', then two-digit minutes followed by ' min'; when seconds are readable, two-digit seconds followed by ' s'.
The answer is 1 h 37 min 20 s
